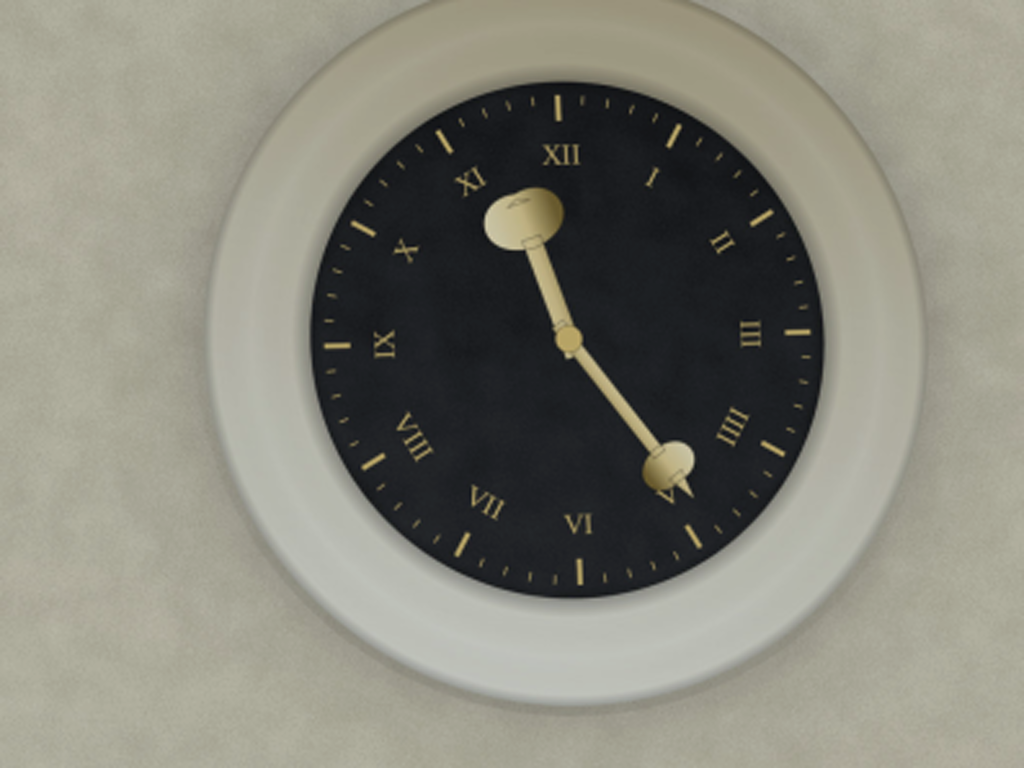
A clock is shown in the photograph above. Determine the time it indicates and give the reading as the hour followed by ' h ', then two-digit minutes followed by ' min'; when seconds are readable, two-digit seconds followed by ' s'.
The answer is 11 h 24 min
